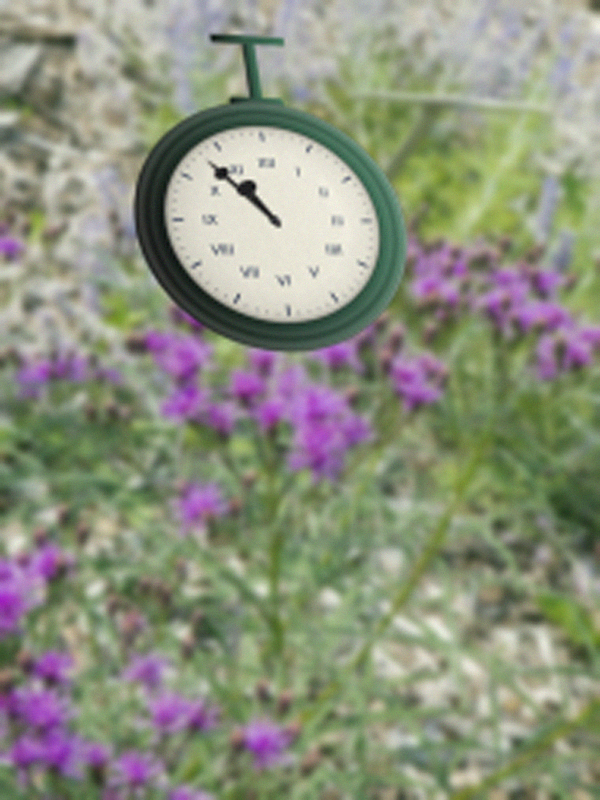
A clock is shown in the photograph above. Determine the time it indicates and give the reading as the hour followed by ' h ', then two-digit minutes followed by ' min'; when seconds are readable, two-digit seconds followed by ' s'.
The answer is 10 h 53 min
